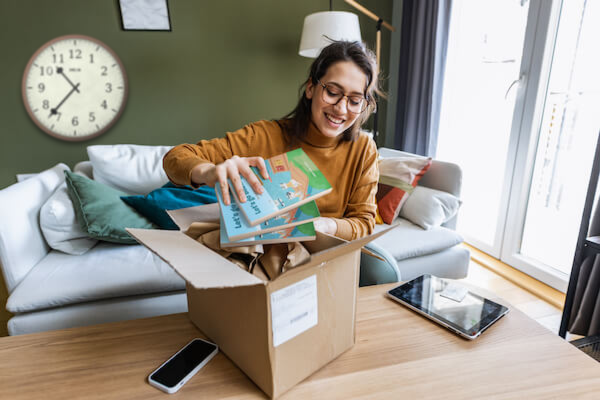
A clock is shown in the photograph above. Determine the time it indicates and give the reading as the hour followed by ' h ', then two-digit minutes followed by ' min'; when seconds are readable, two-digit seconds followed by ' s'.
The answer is 10 h 37 min
